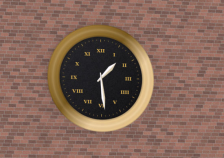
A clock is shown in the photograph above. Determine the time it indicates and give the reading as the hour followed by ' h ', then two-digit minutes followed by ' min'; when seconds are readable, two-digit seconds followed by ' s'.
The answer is 1 h 29 min
